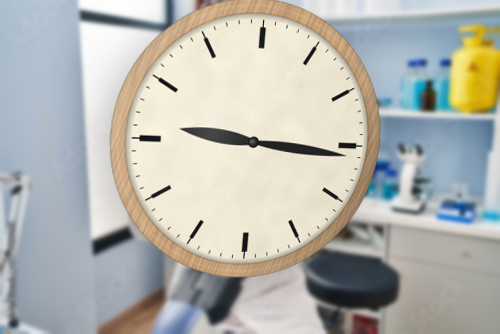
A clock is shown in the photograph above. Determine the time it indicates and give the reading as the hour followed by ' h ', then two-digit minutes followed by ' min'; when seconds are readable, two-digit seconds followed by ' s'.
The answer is 9 h 16 min
